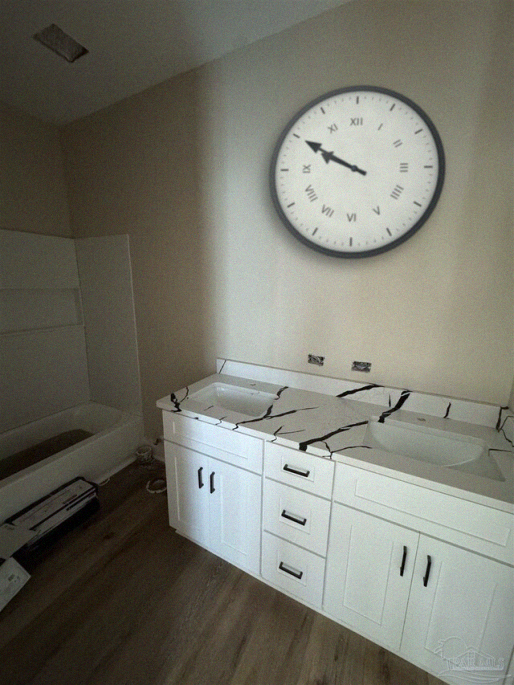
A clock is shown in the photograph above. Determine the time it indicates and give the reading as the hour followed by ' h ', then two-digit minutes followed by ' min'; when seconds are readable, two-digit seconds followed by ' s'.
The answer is 9 h 50 min
